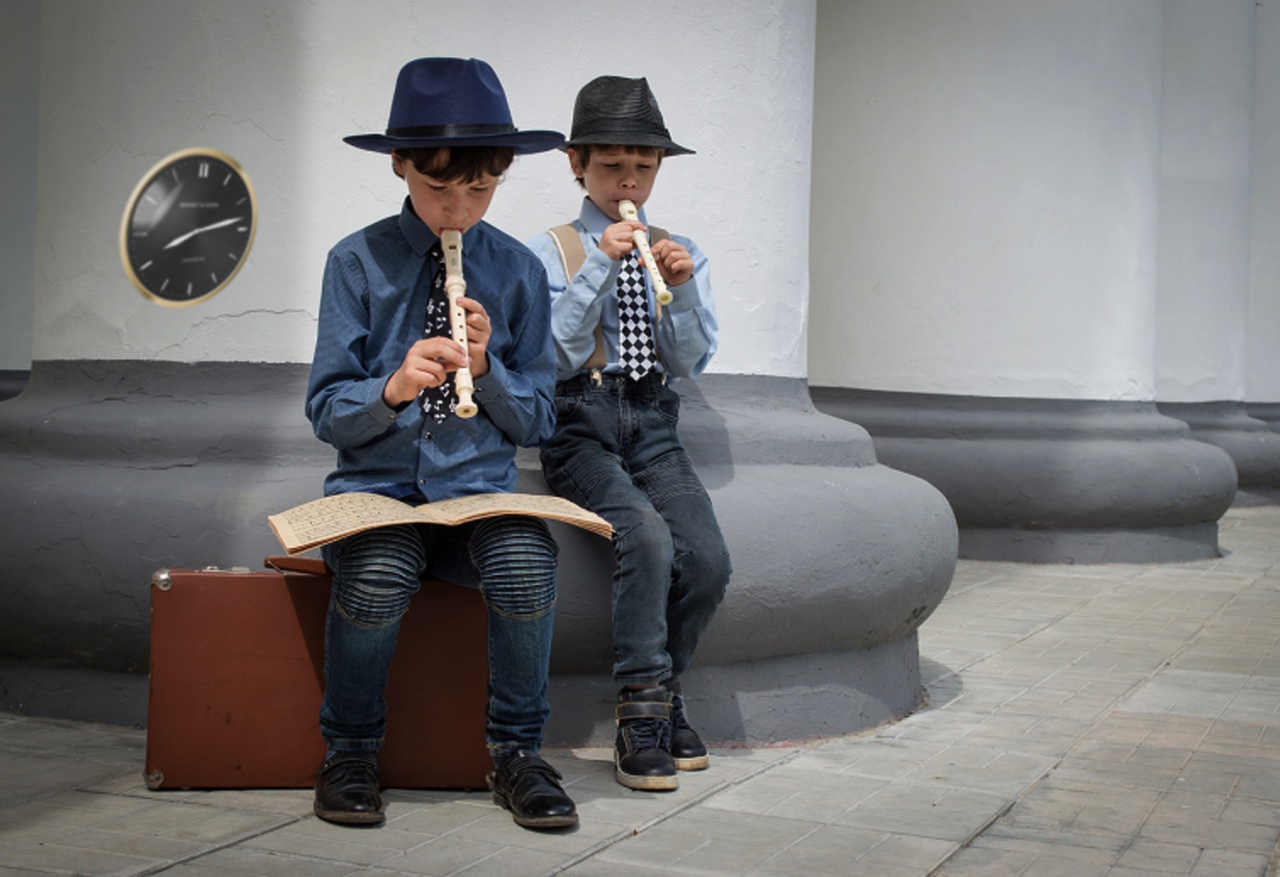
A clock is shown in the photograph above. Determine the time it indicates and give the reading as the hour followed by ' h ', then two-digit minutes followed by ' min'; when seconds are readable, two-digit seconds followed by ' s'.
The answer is 8 h 13 min
